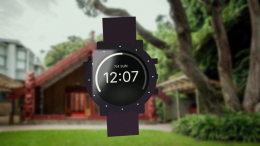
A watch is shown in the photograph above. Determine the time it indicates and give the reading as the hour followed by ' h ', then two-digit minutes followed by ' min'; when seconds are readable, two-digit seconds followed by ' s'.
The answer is 12 h 07 min
